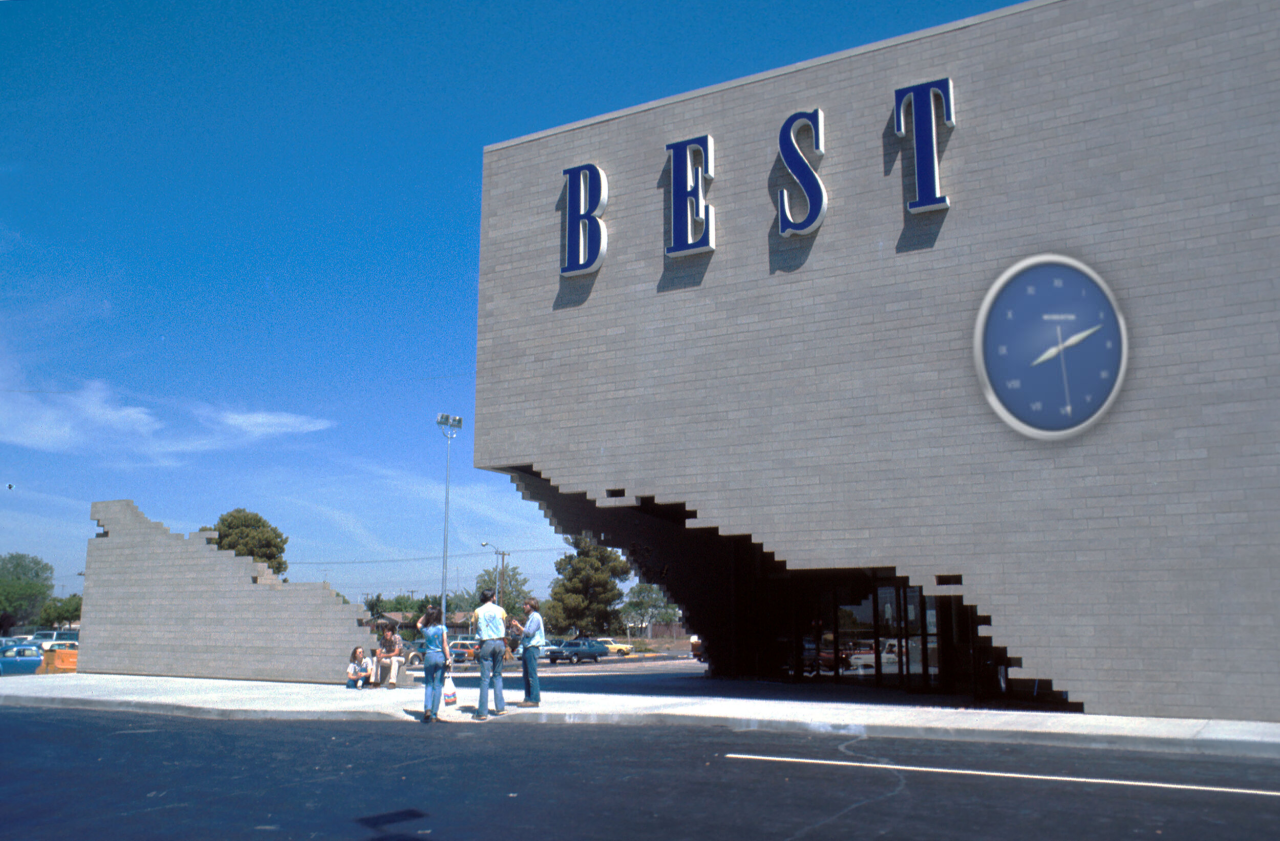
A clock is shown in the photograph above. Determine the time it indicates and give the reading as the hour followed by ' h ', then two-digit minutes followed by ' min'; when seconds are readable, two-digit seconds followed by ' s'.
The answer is 8 h 11 min 29 s
